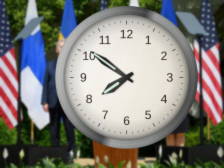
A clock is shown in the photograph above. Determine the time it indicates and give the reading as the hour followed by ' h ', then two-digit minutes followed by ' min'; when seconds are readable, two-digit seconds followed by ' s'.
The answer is 7 h 51 min
